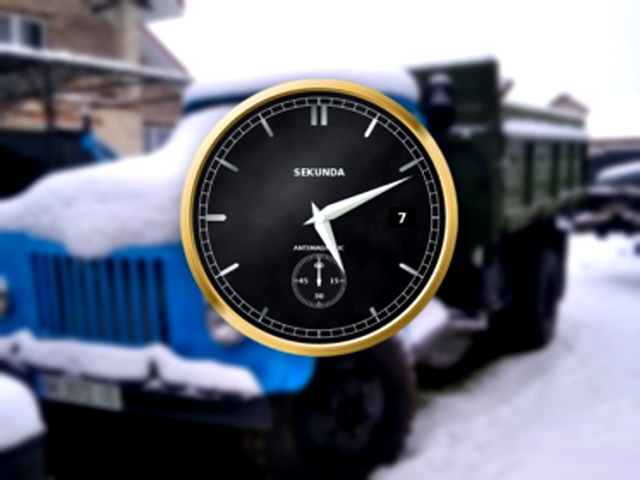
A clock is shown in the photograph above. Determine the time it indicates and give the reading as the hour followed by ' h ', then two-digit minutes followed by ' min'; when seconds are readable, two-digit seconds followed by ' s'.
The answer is 5 h 11 min
